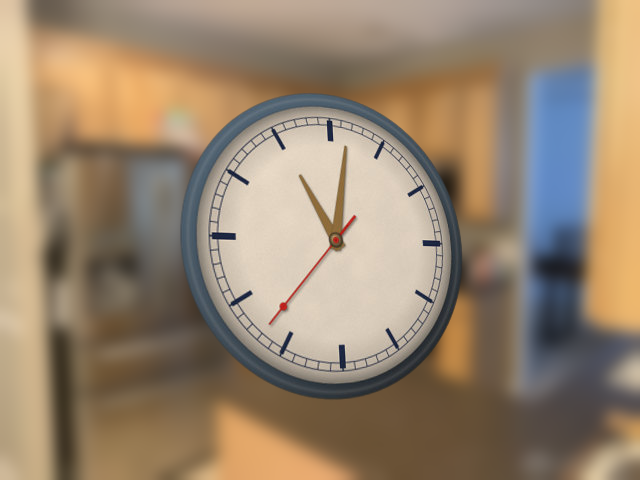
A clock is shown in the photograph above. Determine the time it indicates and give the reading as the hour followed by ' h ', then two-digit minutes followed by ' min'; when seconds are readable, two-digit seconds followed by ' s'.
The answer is 11 h 01 min 37 s
